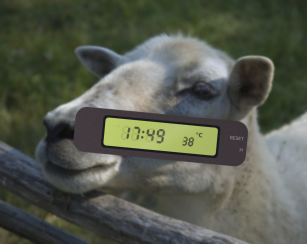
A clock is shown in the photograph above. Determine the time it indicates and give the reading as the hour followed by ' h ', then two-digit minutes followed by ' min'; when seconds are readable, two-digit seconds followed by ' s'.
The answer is 17 h 49 min
